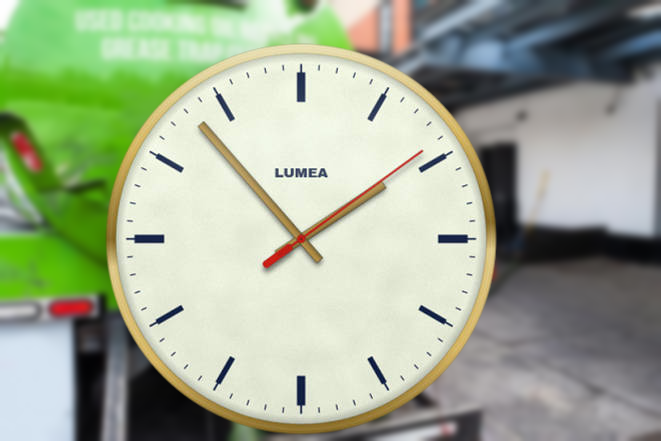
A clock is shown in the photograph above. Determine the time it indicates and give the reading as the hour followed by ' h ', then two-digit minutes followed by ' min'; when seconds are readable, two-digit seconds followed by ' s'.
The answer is 1 h 53 min 09 s
